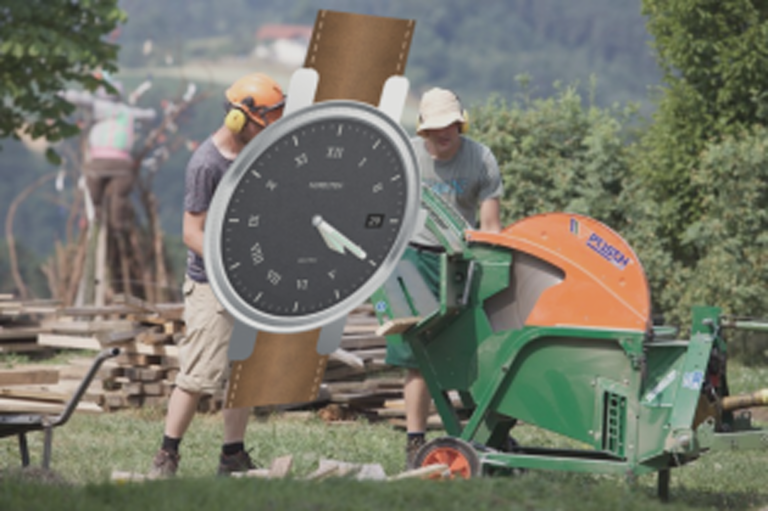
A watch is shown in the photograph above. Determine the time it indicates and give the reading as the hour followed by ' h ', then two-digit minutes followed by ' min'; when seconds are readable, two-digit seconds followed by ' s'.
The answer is 4 h 20 min
